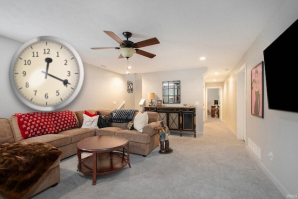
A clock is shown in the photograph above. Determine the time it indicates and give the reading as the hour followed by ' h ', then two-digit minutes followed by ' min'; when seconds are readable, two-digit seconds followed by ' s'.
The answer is 12 h 19 min
